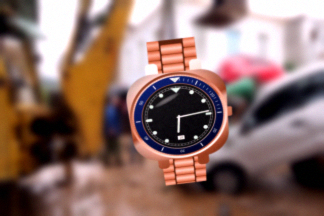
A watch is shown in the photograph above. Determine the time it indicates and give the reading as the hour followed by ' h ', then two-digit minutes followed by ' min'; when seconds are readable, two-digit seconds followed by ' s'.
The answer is 6 h 14 min
